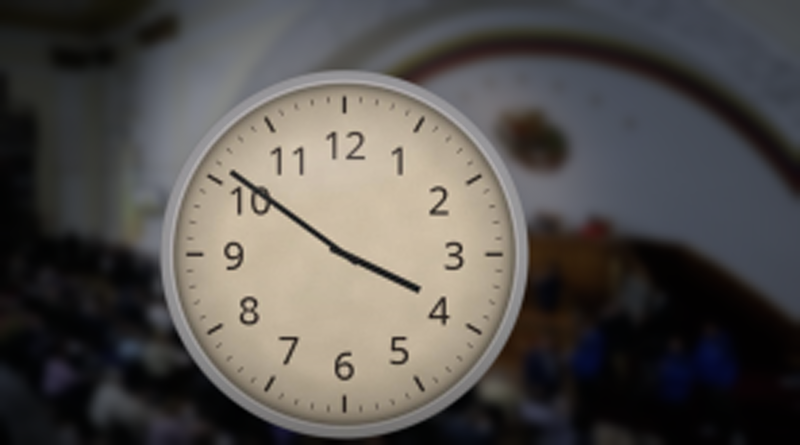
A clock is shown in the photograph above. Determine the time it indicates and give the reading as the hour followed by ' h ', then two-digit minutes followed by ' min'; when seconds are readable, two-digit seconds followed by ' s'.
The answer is 3 h 51 min
